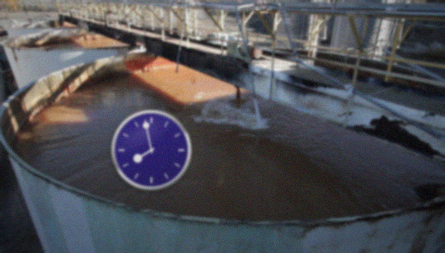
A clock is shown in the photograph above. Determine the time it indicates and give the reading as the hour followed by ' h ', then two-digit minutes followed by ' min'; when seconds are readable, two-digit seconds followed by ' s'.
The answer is 7 h 58 min
